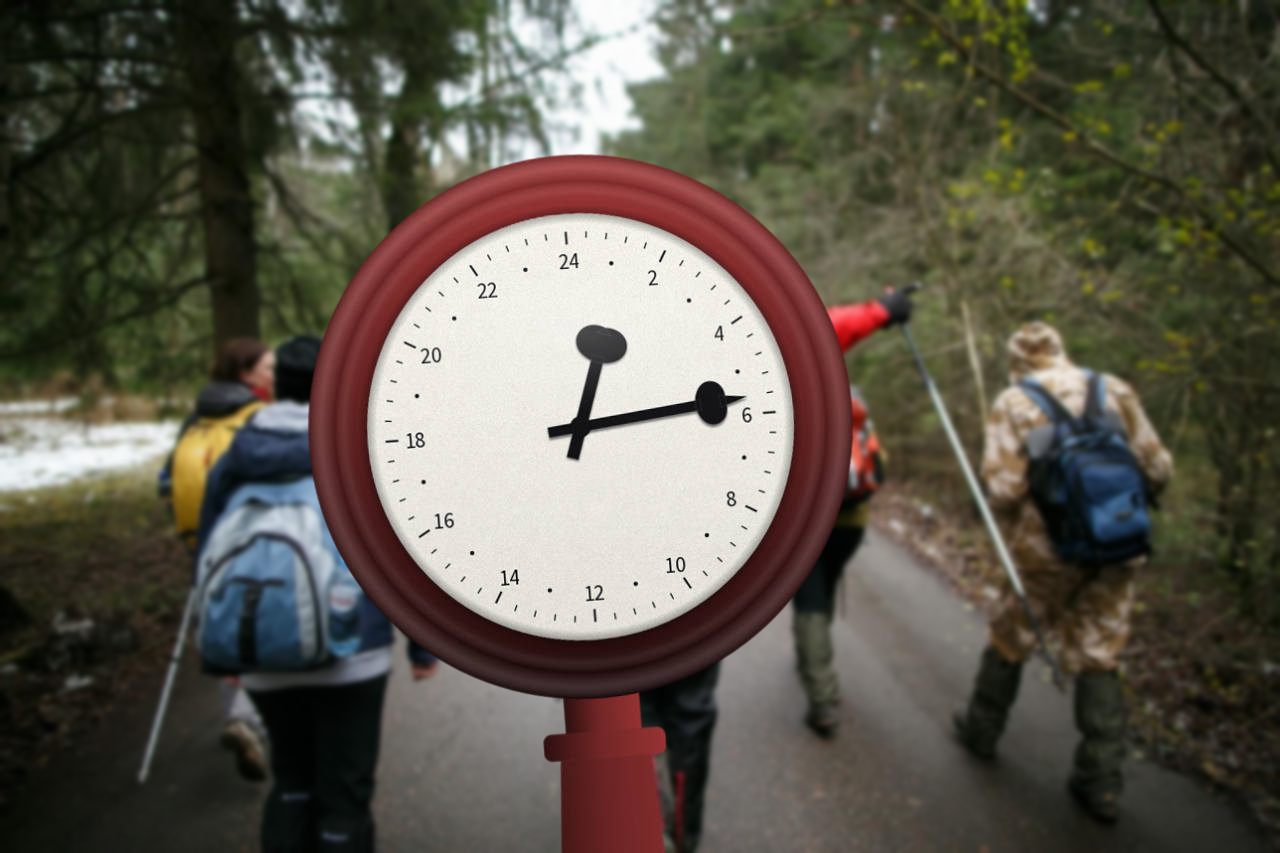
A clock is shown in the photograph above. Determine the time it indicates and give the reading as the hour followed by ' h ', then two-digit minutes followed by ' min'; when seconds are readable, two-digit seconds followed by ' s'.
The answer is 1 h 14 min
